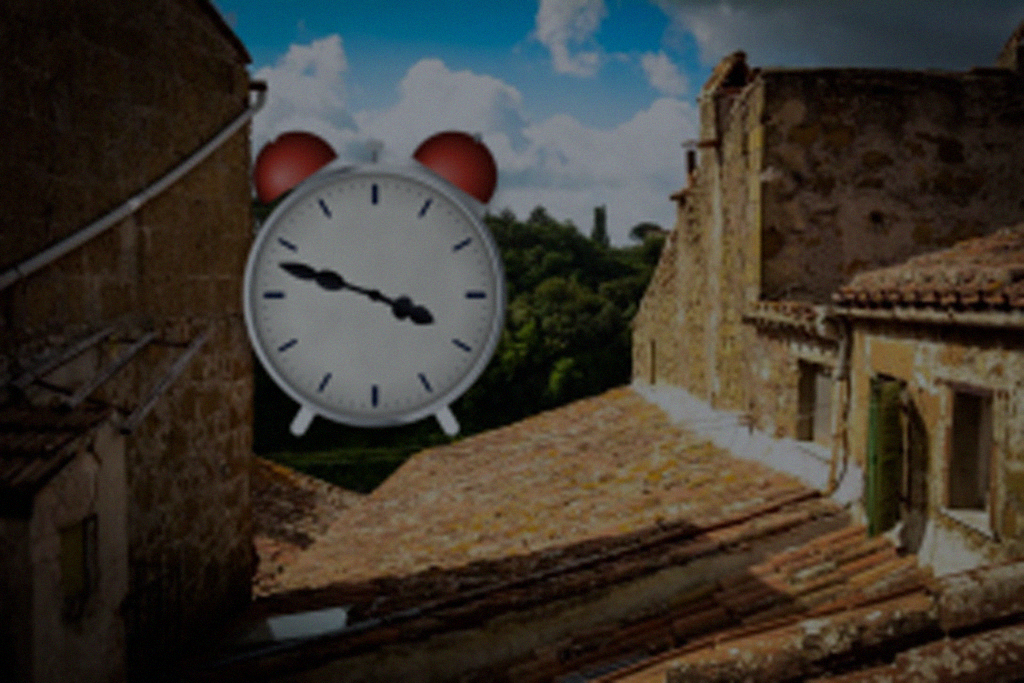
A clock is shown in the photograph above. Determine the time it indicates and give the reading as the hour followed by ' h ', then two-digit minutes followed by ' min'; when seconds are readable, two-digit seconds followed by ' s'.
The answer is 3 h 48 min
